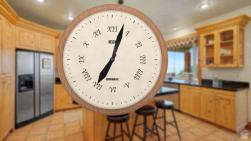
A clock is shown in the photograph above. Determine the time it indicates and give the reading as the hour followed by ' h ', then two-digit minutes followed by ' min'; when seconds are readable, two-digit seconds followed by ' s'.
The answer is 7 h 03 min
